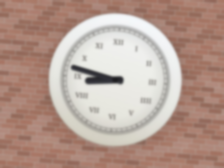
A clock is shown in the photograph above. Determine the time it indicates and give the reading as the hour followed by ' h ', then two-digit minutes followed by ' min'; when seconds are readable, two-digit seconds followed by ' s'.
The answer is 8 h 47 min
